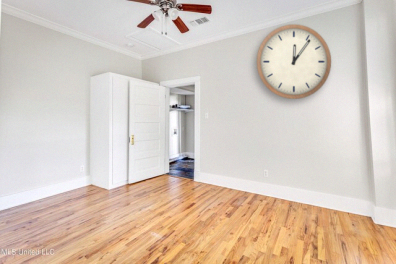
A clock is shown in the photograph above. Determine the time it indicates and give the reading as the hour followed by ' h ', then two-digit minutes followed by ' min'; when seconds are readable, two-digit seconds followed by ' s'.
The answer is 12 h 06 min
